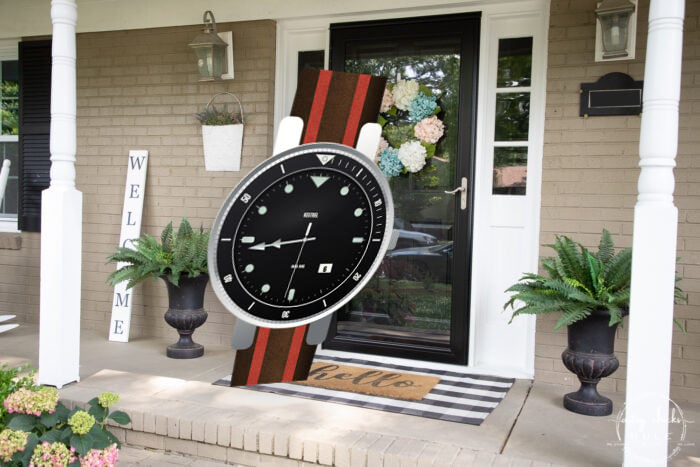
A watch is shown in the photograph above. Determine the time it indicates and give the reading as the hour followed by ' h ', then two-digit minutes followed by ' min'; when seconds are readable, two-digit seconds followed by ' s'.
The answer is 8 h 43 min 31 s
